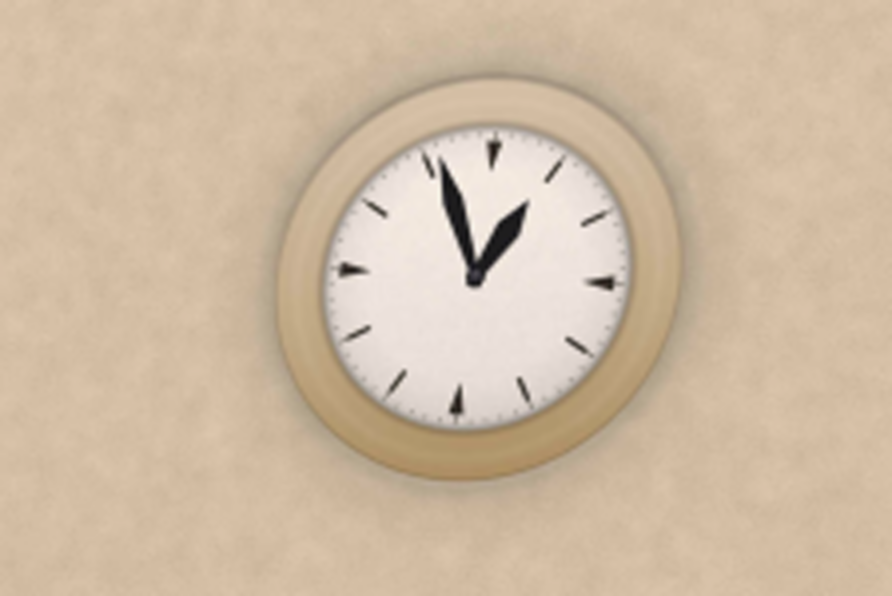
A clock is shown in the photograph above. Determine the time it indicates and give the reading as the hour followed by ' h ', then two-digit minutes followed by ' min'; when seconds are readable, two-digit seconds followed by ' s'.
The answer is 12 h 56 min
